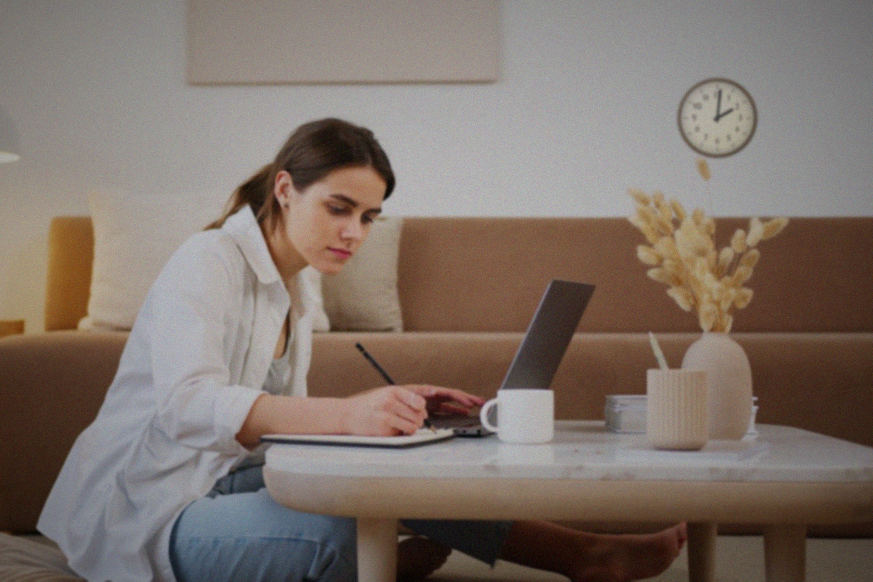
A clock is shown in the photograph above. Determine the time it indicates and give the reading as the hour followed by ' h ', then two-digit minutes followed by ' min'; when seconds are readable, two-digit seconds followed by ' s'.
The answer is 2 h 01 min
